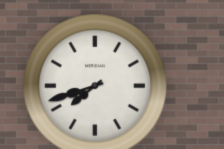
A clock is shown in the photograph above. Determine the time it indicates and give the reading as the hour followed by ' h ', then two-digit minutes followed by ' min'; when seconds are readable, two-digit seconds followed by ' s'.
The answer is 7 h 42 min
